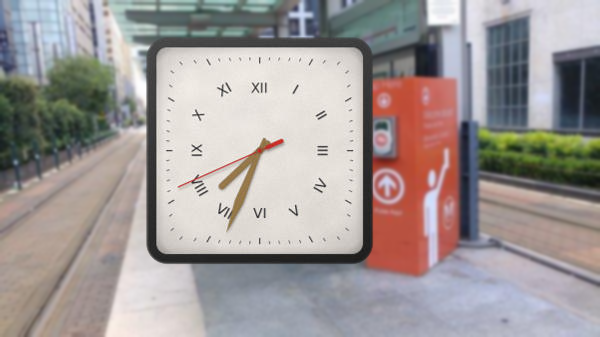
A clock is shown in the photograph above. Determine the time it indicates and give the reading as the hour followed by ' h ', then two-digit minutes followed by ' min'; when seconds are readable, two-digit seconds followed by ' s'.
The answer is 7 h 33 min 41 s
